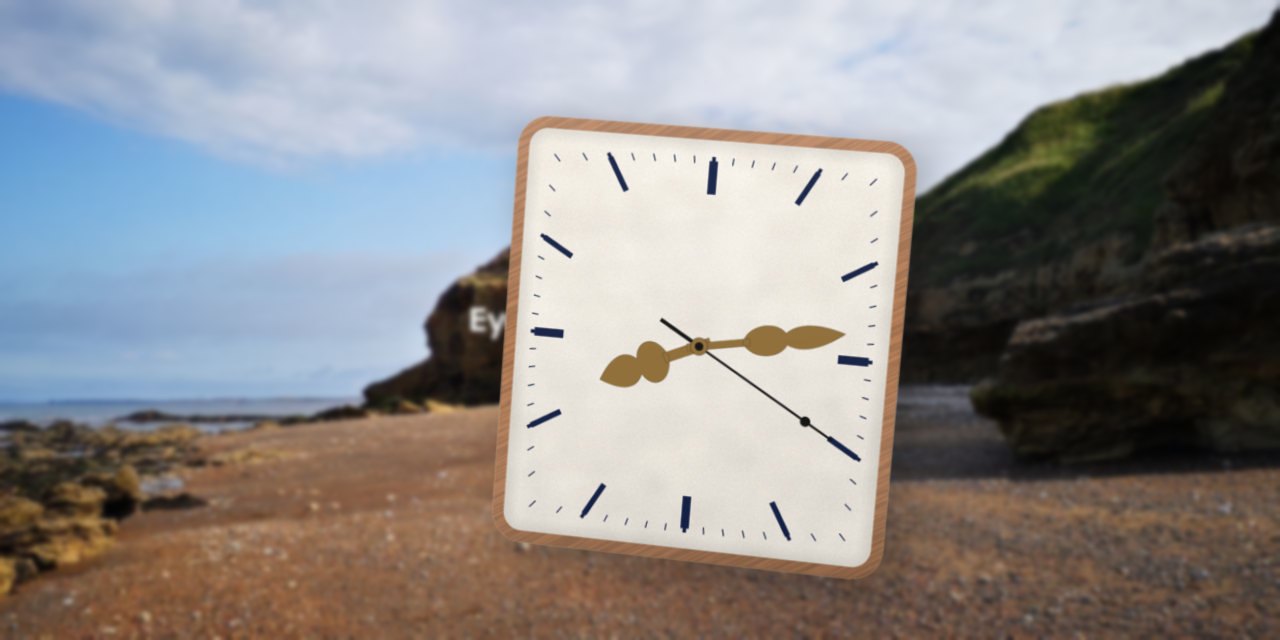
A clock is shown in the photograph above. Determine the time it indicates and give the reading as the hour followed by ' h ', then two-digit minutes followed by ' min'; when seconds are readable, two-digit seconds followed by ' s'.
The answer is 8 h 13 min 20 s
